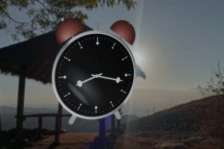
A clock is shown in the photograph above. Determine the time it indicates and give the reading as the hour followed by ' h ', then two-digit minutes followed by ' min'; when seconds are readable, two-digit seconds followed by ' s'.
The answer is 8 h 17 min
